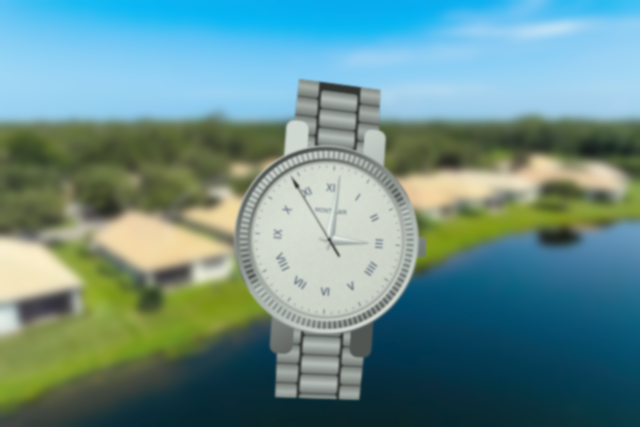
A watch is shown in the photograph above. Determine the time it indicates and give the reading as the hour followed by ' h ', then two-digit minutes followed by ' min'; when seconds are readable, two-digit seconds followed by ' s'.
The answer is 3 h 00 min 54 s
